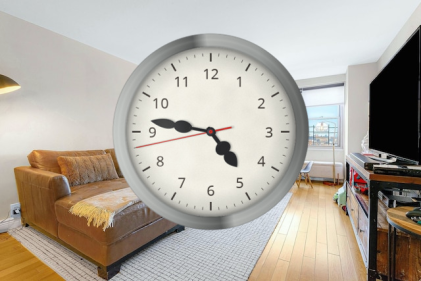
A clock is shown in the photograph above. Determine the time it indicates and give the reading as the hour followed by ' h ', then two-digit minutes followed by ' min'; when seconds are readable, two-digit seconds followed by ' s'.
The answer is 4 h 46 min 43 s
